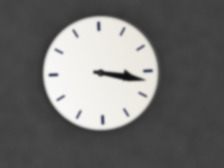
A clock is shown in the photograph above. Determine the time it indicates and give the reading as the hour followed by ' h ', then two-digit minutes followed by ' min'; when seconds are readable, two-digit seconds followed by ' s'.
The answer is 3 h 17 min
